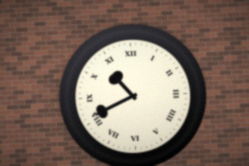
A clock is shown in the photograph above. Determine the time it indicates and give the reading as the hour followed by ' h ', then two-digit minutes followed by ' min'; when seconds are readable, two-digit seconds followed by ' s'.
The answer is 10 h 41 min
